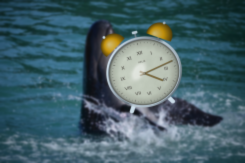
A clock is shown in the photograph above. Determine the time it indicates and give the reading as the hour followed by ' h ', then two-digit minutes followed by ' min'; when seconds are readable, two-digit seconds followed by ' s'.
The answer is 4 h 13 min
